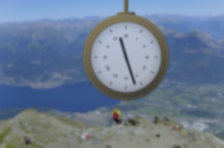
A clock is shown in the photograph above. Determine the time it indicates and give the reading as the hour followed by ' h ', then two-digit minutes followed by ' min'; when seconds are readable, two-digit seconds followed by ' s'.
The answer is 11 h 27 min
